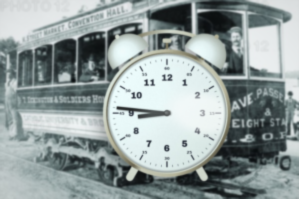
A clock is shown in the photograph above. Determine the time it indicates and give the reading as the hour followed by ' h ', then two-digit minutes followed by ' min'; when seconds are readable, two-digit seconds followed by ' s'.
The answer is 8 h 46 min
